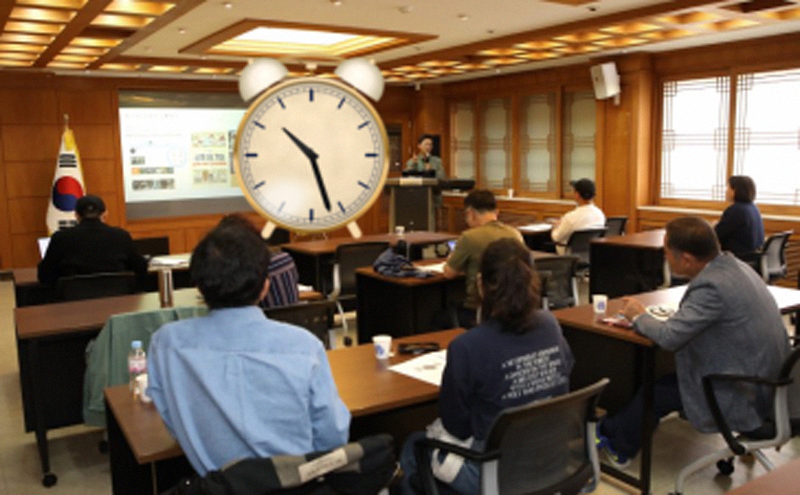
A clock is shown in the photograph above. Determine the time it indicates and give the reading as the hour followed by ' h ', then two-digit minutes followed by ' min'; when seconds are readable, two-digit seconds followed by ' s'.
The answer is 10 h 27 min
